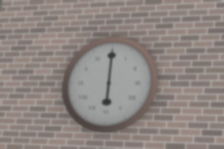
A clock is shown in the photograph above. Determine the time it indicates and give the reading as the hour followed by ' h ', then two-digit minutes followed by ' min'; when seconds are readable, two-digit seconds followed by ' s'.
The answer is 6 h 00 min
